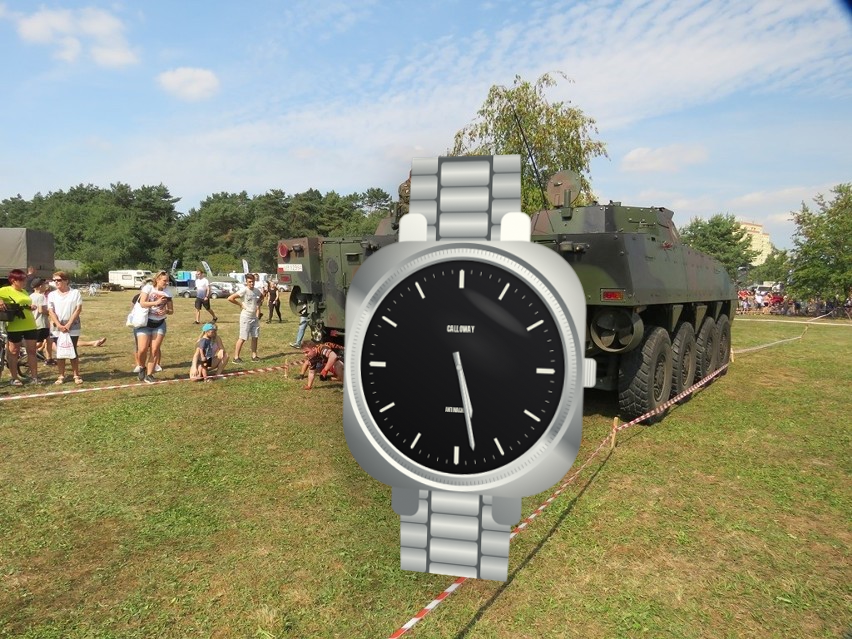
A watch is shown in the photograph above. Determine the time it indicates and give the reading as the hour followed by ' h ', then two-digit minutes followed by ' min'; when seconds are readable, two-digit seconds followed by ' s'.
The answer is 5 h 28 min
